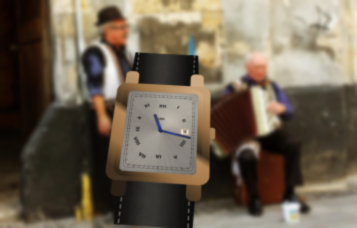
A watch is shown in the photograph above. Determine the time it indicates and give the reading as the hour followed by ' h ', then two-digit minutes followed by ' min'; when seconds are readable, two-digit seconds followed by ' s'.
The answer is 11 h 17 min
